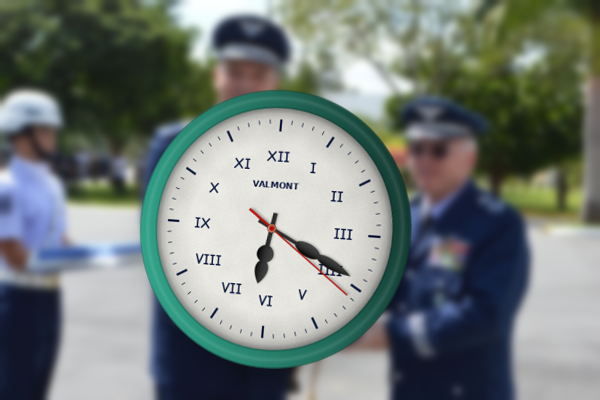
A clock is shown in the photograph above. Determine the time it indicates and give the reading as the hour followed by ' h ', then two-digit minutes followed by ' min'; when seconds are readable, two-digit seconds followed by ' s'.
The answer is 6 h 19 min 21 s
